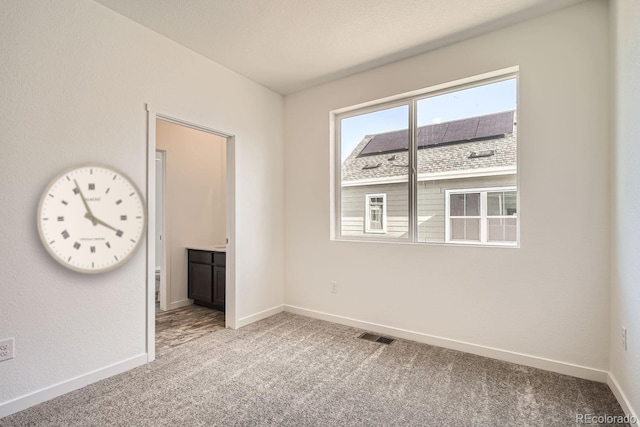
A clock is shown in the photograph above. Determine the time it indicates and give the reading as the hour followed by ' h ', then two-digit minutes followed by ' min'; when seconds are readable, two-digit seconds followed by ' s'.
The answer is 3 h 56 min
